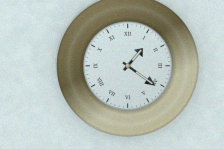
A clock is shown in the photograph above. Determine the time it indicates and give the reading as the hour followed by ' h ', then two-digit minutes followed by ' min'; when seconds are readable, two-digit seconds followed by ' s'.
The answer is 1 h 21 min
